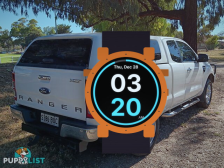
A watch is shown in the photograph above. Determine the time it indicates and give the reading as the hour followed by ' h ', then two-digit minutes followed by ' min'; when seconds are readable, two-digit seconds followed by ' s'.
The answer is 3 h 20 min
